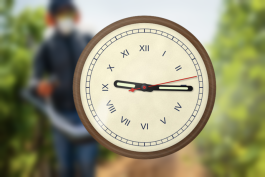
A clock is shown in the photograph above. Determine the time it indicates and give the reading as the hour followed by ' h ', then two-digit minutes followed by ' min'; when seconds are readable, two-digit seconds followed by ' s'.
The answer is 9 h 15 min 13 s
